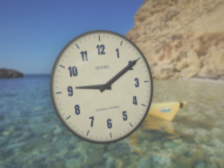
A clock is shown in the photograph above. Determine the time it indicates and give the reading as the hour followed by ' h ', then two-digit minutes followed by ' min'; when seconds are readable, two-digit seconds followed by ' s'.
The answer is 9 h 10 min
